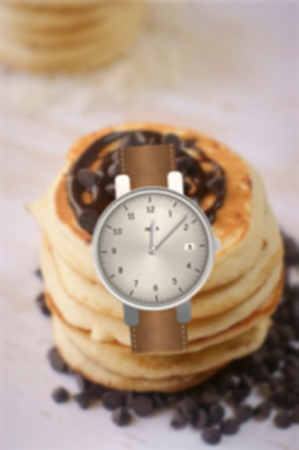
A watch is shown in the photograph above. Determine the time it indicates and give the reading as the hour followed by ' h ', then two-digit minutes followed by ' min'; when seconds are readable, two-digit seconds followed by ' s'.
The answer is 12 h 08 min
